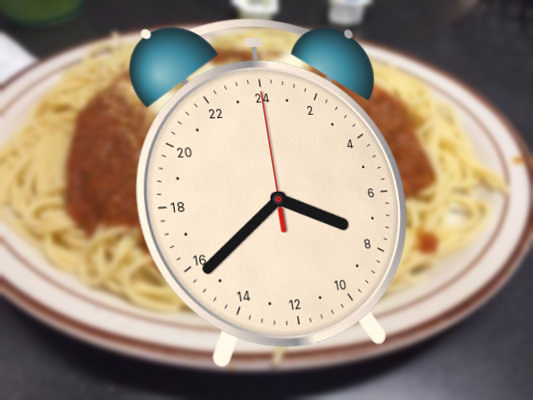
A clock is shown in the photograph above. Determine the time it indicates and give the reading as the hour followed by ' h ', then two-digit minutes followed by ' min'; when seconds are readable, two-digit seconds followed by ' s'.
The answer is 7 h 39 min 00 s
